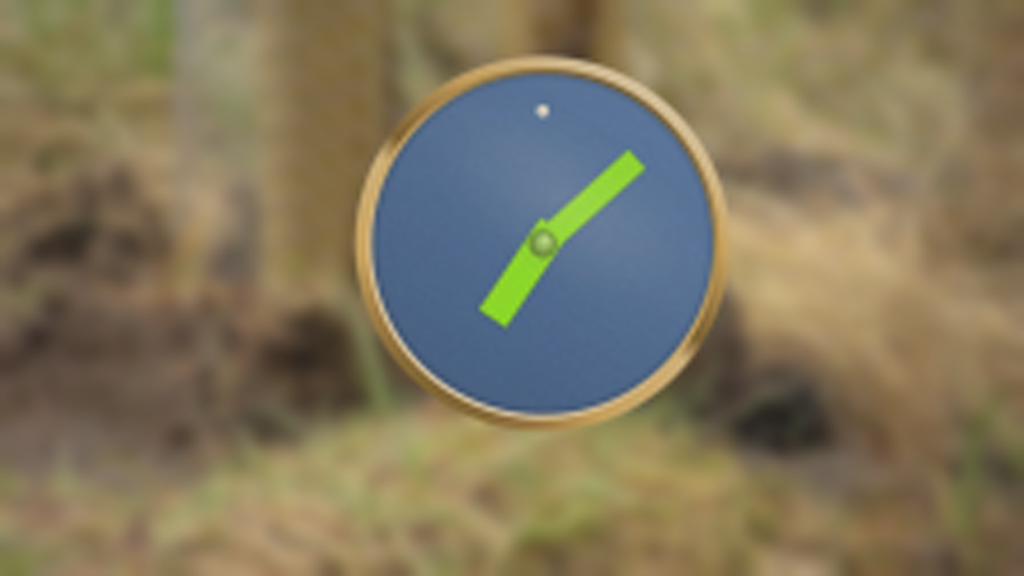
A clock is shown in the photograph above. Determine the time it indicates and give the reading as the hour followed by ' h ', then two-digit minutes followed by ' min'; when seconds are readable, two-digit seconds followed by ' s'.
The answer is 7 h 08 min
